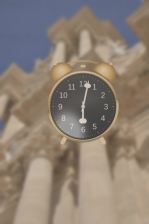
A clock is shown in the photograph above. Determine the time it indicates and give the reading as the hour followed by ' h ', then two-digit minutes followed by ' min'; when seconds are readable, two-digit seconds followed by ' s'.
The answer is 6 h 02 min
